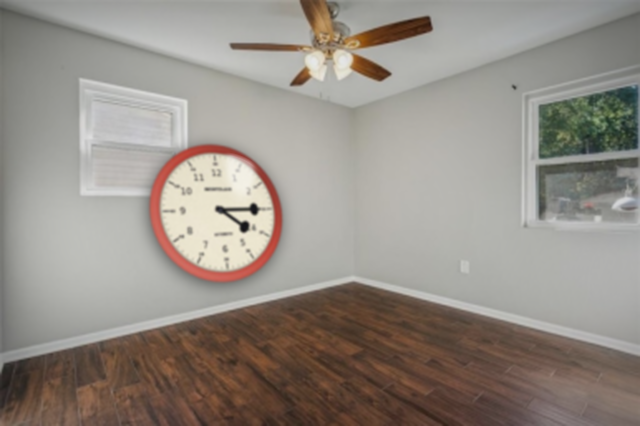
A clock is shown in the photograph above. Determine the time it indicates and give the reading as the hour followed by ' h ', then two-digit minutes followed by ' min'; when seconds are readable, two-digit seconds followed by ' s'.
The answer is 4 h 15 min
